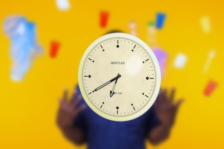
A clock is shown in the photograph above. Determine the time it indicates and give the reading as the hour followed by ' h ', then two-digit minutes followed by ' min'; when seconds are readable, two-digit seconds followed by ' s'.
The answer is 6 h 40 min
